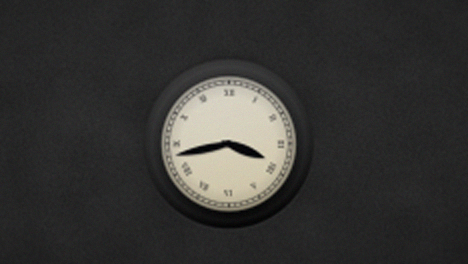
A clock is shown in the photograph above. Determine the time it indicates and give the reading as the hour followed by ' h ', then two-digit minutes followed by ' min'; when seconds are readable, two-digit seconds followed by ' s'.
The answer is 3 h 43 min
